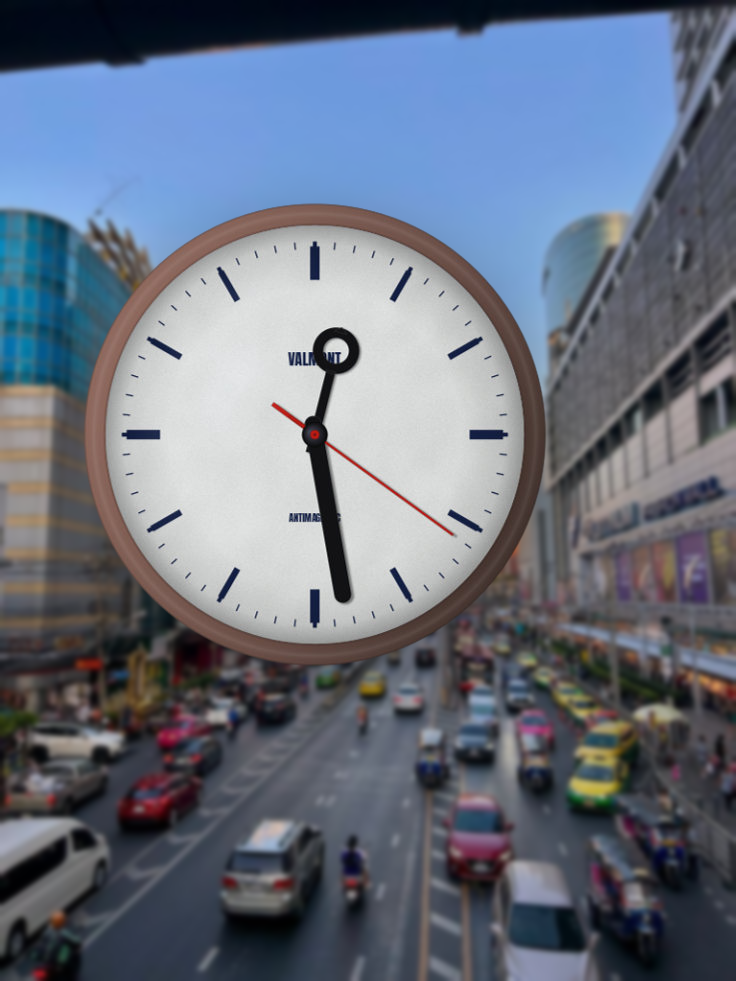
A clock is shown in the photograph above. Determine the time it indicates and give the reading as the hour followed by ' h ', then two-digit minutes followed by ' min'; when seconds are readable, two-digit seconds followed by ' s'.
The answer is 12 h 28 min 21 s
